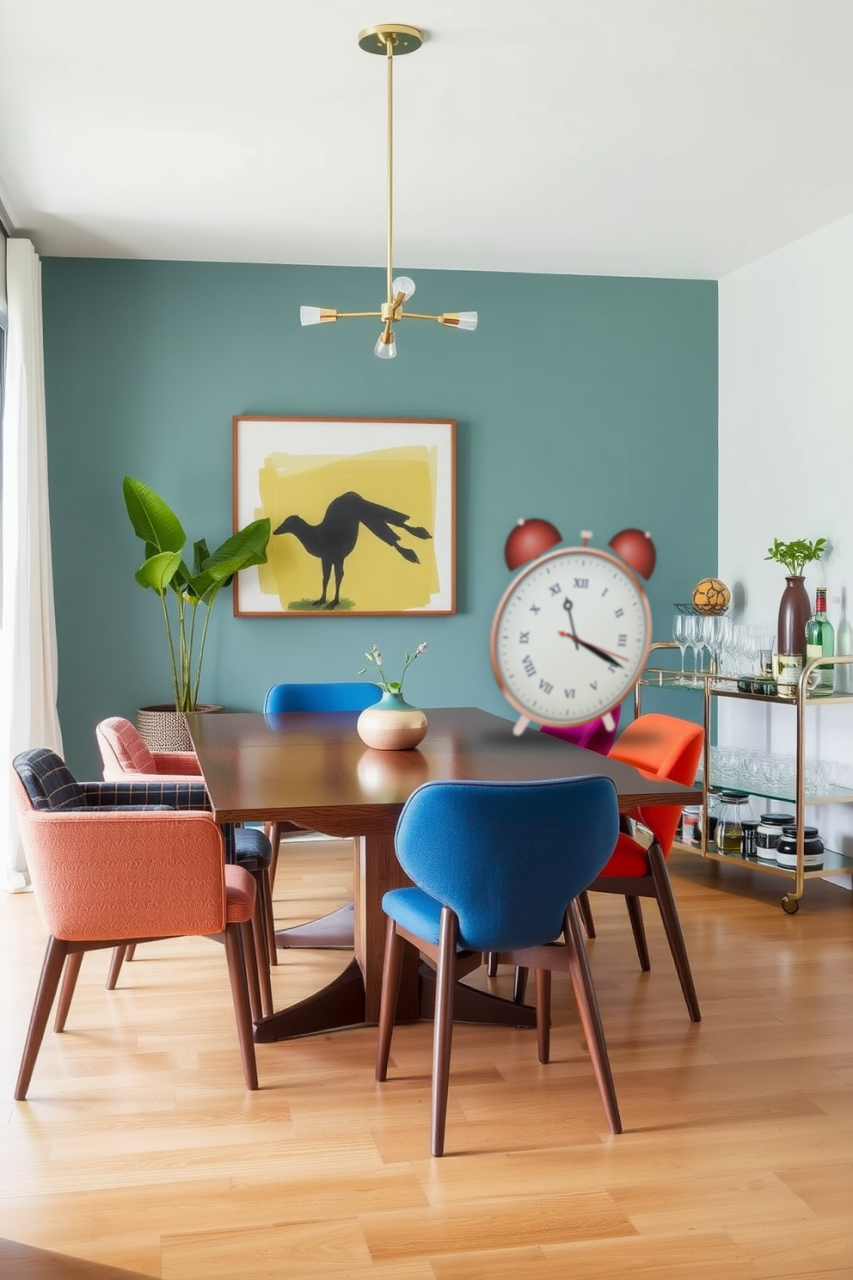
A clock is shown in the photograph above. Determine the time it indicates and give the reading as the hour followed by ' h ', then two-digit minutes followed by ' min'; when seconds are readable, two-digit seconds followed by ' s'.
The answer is 11 h 19 min 18 s
